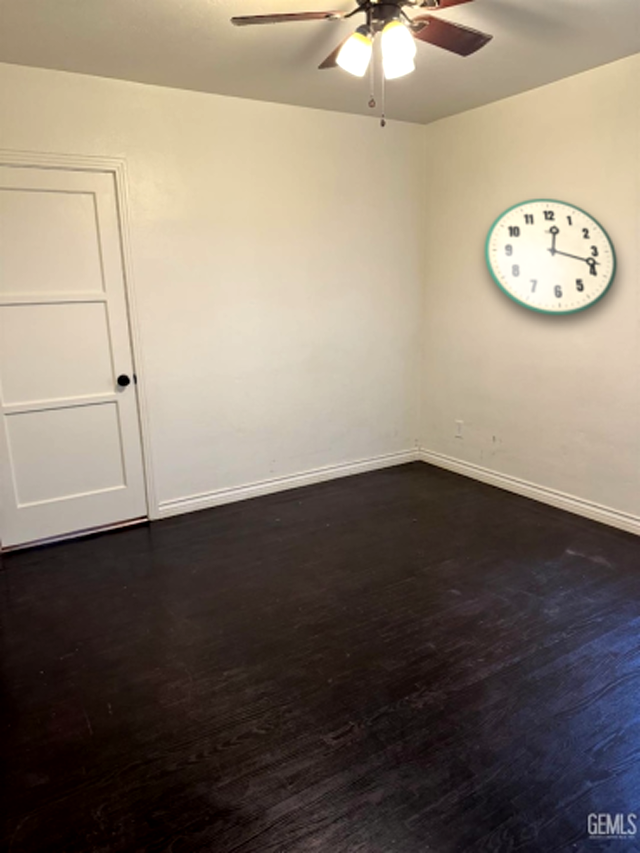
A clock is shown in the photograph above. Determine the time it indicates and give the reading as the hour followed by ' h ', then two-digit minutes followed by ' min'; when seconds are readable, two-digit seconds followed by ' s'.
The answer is 12 h 18 min
